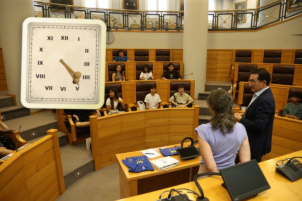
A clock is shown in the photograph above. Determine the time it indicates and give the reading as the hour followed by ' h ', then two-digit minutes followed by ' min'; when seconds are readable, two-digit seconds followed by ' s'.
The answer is 4 h 24 min
